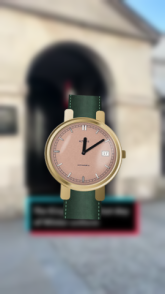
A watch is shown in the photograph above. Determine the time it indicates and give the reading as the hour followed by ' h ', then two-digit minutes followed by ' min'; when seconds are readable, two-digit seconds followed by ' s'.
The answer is 12 h 09 min
